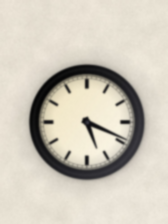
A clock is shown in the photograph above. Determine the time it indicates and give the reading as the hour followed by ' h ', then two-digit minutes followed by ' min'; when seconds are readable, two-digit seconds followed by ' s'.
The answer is 5 h 19 min
